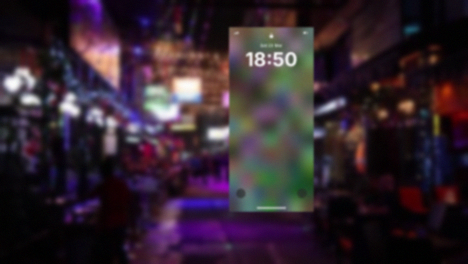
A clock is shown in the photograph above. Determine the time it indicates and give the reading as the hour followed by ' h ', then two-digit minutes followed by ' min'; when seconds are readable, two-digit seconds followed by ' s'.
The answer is 18 h 50 min
